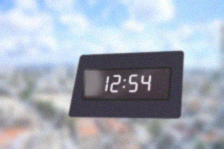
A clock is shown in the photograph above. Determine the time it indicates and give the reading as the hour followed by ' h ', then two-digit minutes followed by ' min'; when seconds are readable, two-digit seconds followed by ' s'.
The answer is 12 h 54 min
